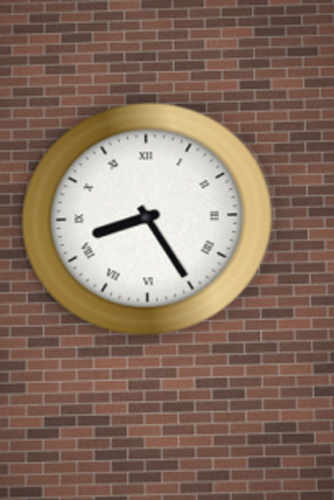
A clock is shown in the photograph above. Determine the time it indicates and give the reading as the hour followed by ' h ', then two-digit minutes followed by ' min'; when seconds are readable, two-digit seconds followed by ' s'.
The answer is 8 h 25 min
